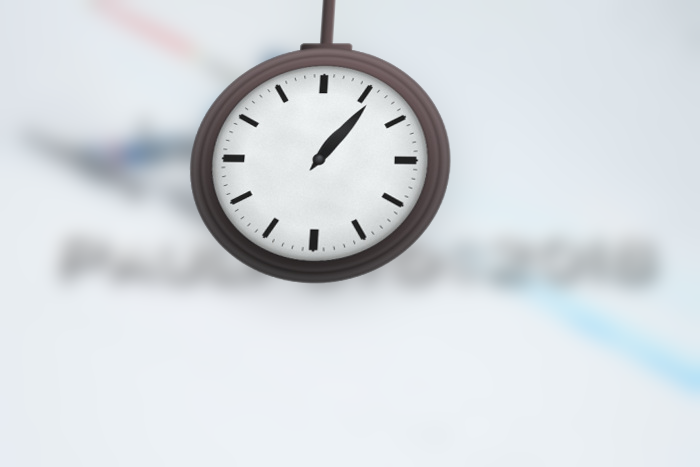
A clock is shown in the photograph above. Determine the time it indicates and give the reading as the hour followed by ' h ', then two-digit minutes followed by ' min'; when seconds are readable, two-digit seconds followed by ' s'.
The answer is 1 h 06 min
